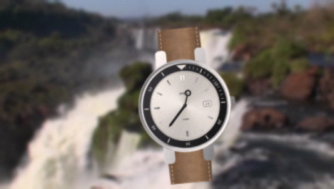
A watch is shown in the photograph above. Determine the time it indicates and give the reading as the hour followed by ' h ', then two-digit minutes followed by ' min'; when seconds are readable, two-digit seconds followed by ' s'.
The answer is 12 h 37 min
